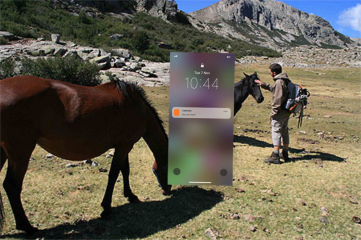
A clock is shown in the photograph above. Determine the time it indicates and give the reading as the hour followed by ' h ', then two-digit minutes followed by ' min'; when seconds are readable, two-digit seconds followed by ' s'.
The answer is 10 h 44 min
